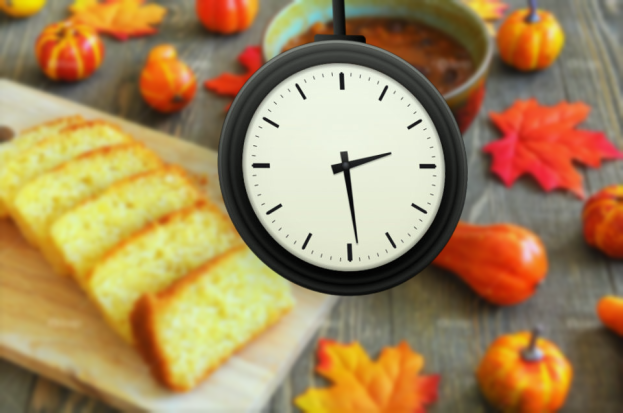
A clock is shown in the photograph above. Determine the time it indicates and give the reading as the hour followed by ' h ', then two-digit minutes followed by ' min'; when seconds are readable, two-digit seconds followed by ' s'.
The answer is 2 h 29 min
